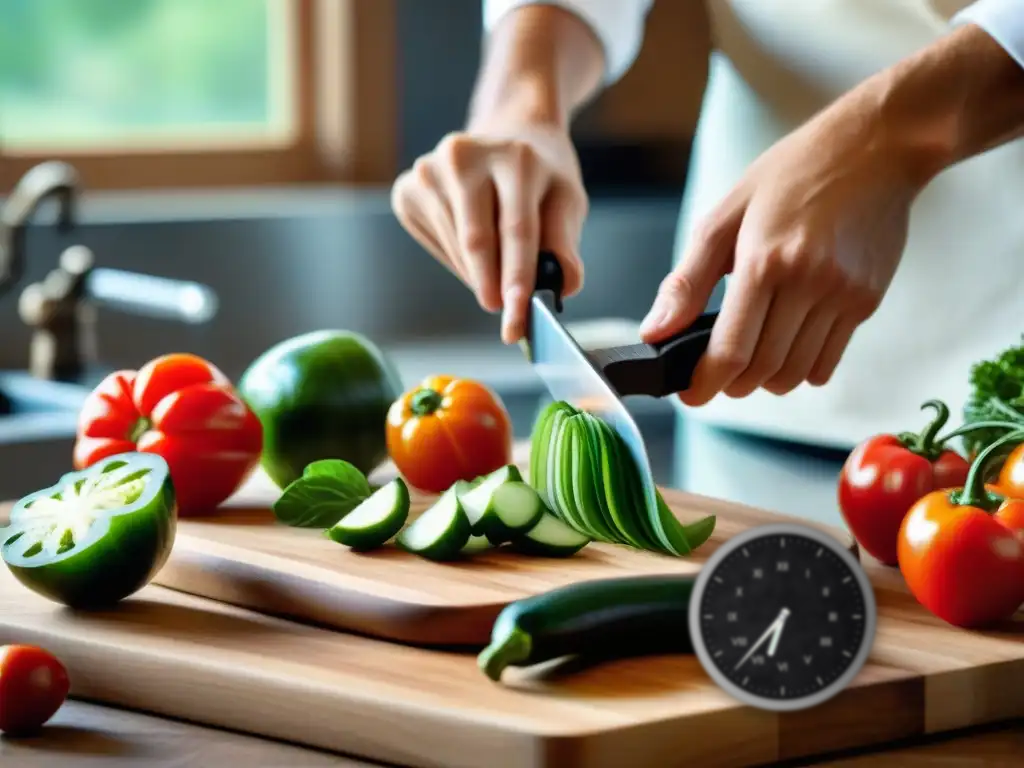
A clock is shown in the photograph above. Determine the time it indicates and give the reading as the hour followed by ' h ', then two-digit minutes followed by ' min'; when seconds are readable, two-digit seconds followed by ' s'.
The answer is 6 h 37 min
